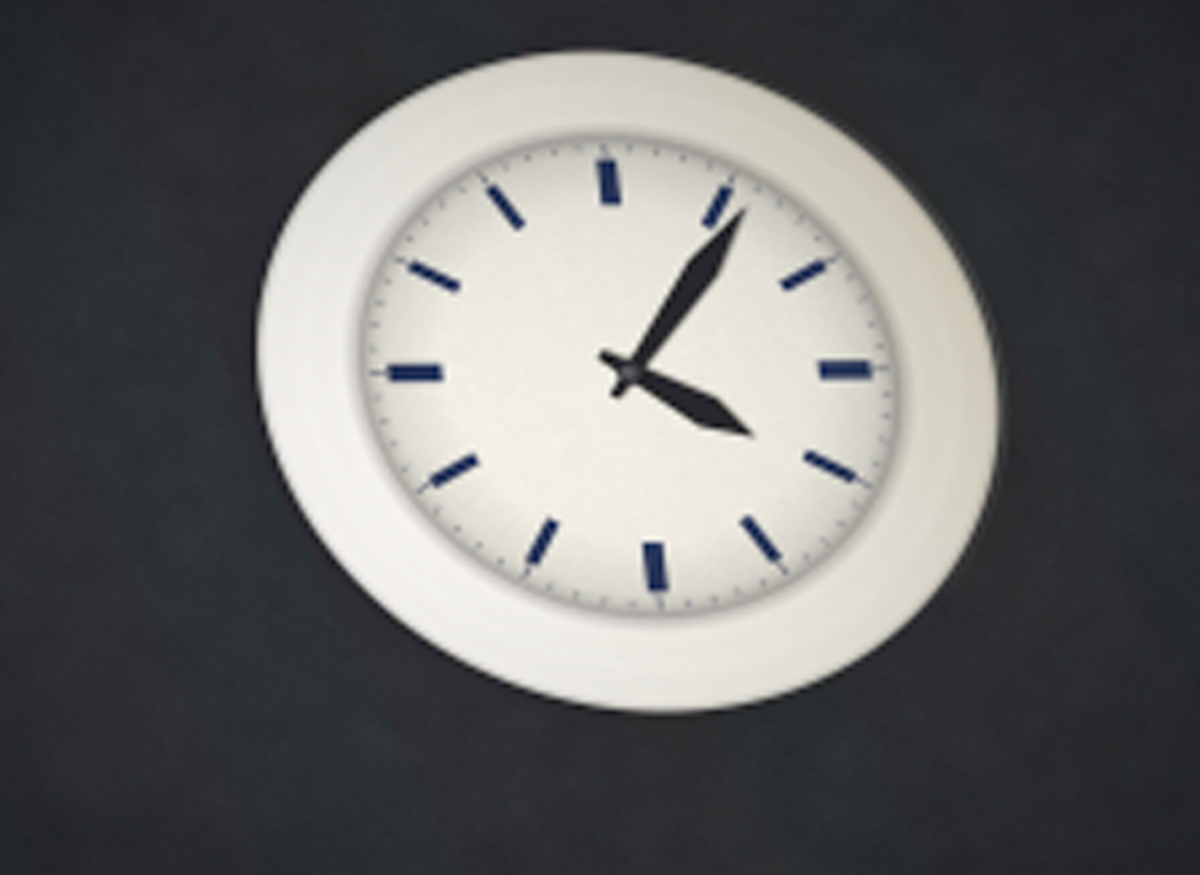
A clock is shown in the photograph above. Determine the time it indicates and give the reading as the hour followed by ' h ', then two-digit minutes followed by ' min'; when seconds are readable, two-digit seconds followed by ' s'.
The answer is 4 h 06 min
